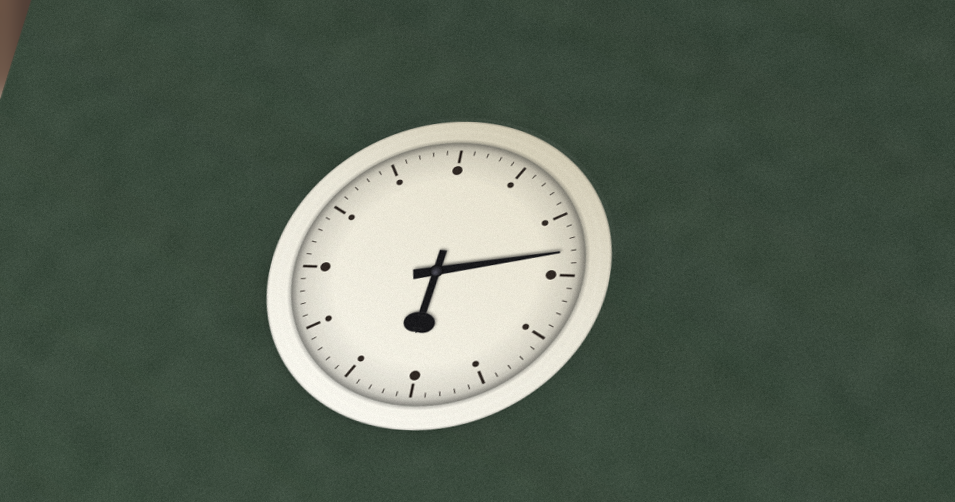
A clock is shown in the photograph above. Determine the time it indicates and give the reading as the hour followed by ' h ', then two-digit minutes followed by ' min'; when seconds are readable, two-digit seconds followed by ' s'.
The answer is 6 h 13 min
